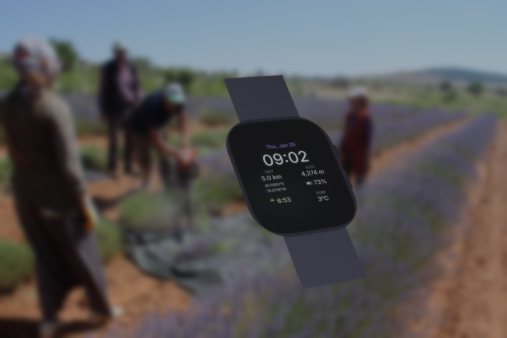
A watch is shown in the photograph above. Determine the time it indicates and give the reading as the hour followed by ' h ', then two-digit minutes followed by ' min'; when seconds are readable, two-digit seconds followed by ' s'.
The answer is 9 h 02 min
